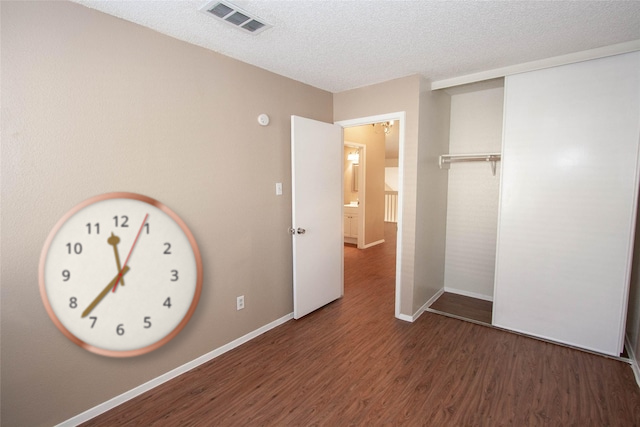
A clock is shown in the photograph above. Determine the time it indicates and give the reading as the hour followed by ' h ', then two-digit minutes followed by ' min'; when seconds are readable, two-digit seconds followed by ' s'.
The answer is 11 h 37 min 04 s
